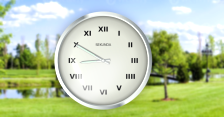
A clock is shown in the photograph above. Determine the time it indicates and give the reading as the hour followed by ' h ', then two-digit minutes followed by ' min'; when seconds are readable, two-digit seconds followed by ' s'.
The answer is 8 h 50 min
